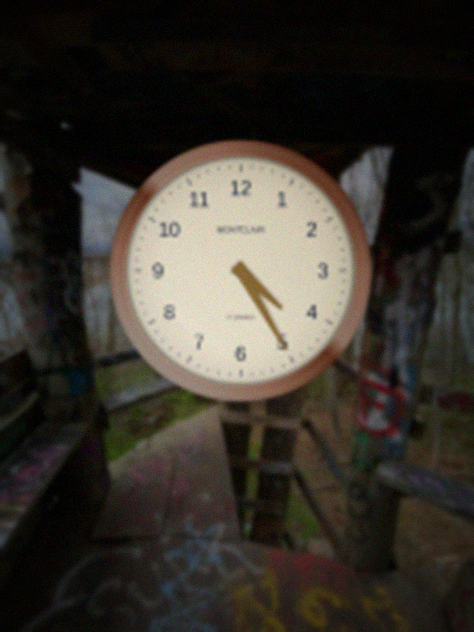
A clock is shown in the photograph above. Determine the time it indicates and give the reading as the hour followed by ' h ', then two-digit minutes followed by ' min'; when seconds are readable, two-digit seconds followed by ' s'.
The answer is 4 h 25 min
